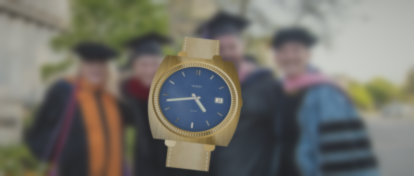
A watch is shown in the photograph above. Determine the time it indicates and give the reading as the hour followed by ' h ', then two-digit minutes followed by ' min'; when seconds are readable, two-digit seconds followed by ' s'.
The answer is 4 h 43 min
